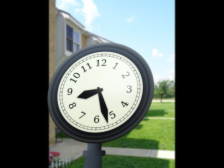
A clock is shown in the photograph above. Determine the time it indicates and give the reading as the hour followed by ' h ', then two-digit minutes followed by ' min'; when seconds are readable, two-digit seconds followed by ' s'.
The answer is 8 h 27 min
